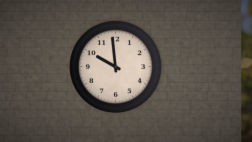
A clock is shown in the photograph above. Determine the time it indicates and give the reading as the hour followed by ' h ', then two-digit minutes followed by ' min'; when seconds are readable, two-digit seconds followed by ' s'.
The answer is 9 h 59 min
